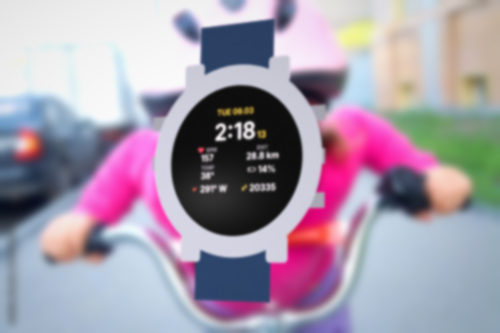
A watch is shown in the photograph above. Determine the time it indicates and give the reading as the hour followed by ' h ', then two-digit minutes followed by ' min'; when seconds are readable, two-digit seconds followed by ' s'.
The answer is 2 h 18 min
